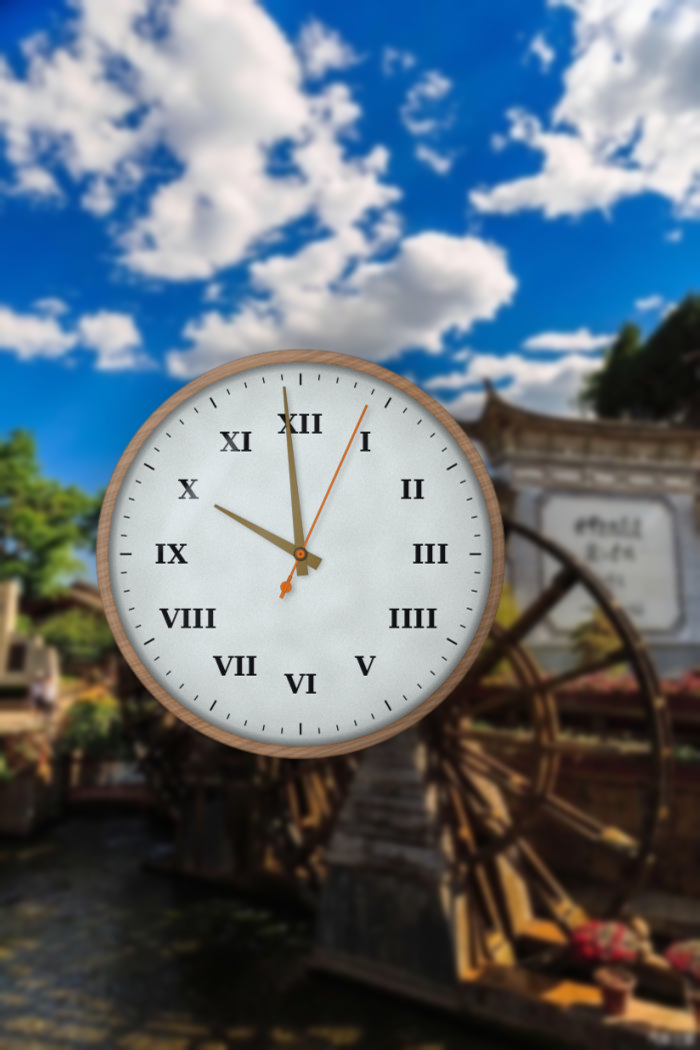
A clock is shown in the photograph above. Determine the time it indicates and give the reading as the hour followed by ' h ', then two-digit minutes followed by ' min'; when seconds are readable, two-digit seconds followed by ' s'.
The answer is 9 h 59 min 04 s
